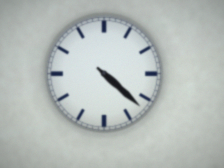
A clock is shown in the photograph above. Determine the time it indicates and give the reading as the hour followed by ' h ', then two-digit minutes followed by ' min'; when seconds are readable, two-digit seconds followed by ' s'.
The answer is 4 h 22 min
